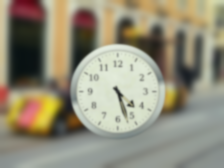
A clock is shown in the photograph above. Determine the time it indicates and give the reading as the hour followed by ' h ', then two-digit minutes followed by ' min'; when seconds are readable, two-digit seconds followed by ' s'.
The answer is 4 h 27 min
